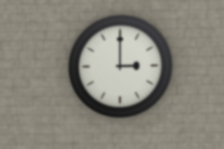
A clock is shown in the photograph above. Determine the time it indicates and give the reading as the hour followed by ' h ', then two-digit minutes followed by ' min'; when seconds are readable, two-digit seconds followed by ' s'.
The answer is 3 h 00 min
